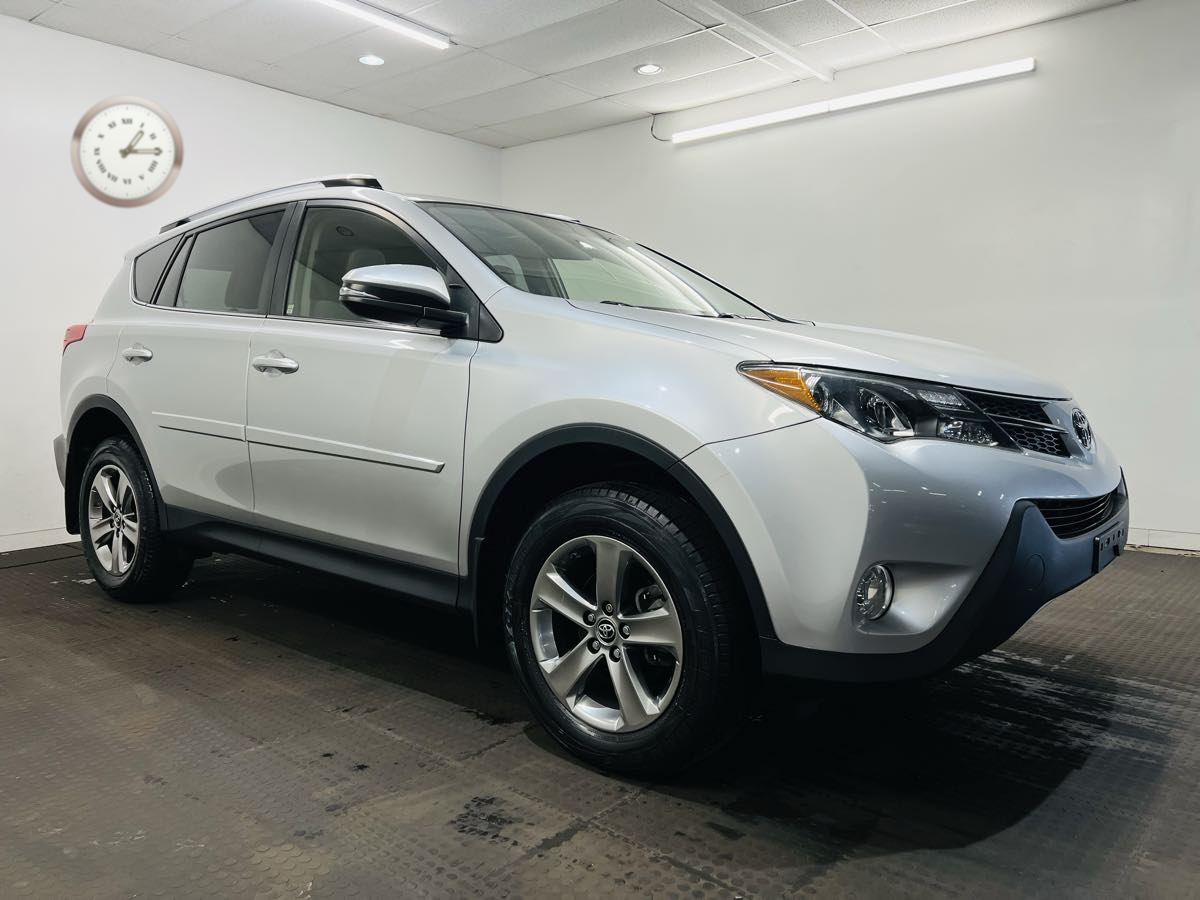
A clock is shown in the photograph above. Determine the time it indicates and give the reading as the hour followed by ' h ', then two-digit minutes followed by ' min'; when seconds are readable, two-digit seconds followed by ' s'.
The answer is 1 h 15 min
